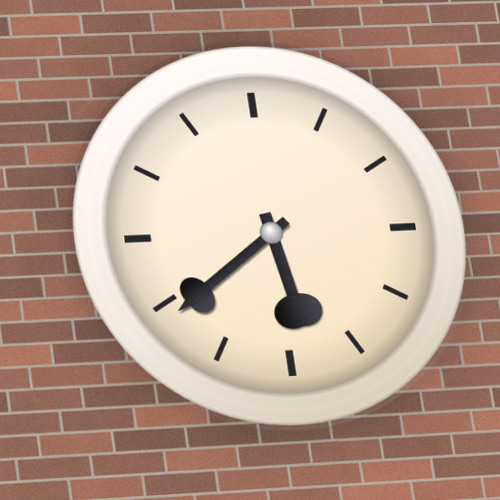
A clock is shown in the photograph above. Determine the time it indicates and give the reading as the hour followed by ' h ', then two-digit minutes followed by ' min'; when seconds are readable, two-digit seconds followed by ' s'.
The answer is 5 h 39 min
